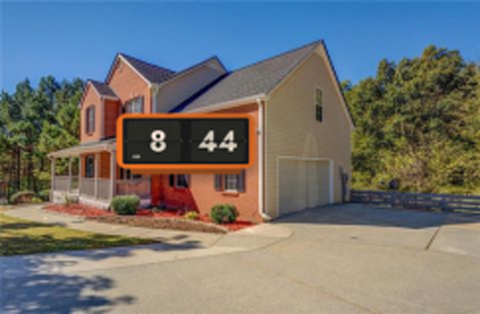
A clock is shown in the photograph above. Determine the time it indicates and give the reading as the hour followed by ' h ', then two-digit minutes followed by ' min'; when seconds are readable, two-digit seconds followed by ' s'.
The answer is 8 h 44 min
